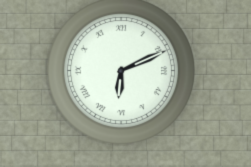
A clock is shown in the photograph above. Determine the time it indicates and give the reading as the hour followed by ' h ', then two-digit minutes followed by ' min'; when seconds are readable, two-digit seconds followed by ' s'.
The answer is 6 h 11 min
